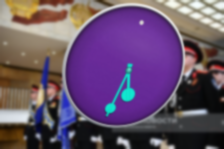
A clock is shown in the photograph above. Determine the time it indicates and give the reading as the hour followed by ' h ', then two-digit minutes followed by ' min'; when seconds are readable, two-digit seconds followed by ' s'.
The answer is 5 h 32 min
